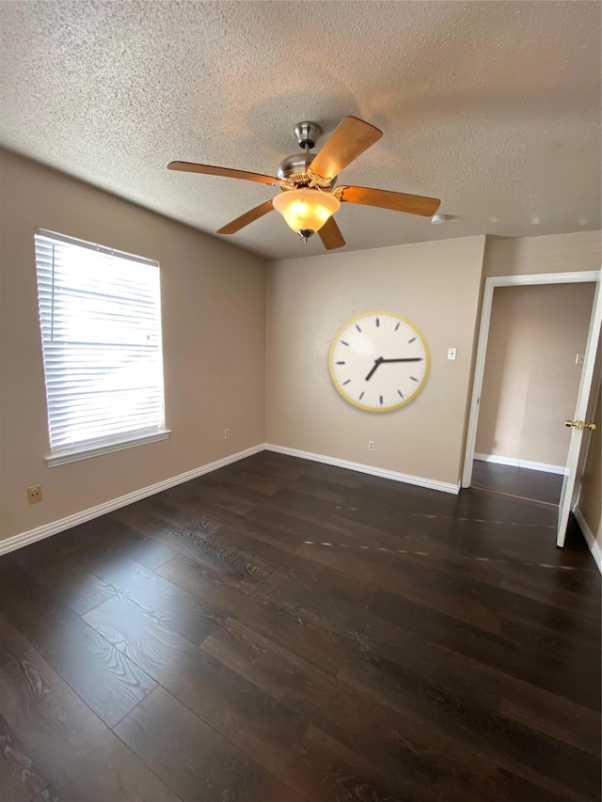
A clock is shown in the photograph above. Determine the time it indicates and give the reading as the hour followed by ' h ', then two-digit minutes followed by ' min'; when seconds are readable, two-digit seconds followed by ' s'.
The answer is 7 h 15 min
